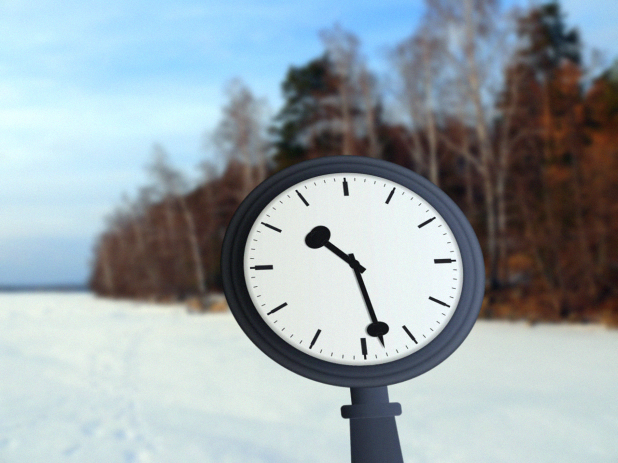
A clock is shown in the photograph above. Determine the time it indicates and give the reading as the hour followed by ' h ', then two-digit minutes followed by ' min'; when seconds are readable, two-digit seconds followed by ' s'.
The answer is 10 h 28 min
